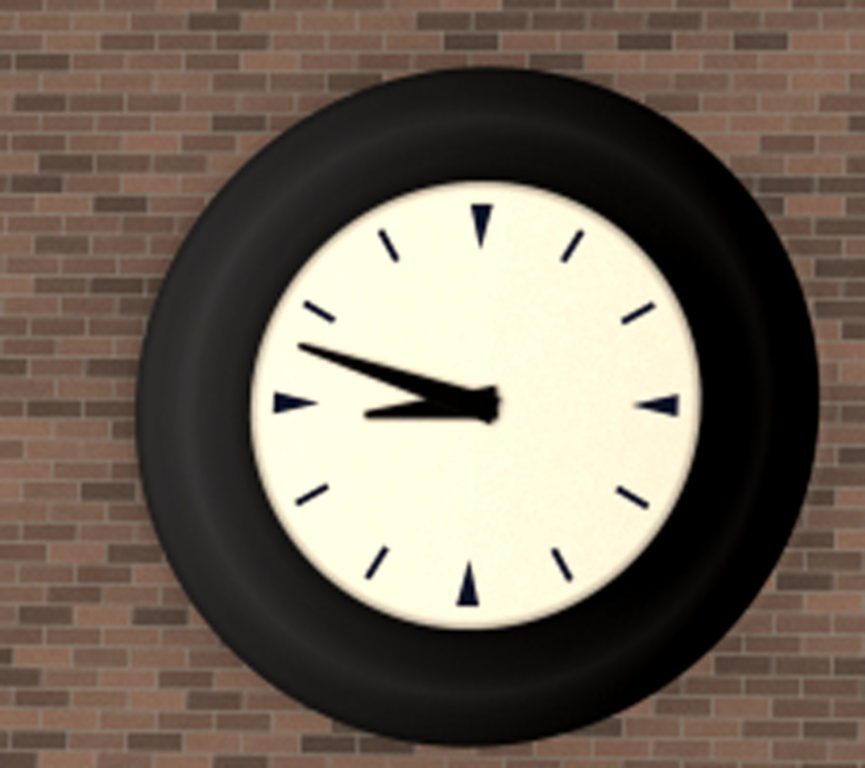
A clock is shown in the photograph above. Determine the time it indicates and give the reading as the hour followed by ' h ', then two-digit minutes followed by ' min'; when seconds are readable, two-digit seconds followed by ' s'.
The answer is 8 h 48 min
